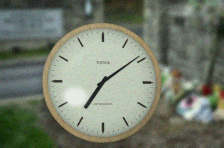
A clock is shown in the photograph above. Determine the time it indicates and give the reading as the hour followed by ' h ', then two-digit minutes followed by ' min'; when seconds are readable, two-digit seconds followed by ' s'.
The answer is 7 h 09 min
